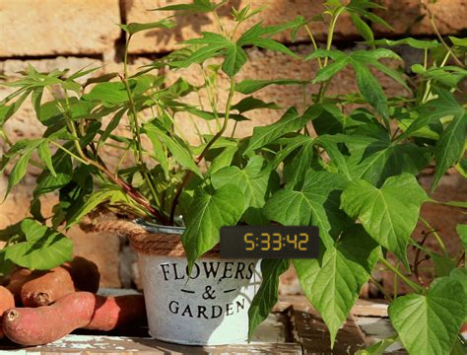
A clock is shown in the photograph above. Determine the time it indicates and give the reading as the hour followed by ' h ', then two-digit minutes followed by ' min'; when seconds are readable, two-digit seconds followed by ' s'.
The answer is 5 h 33 min 42 s
